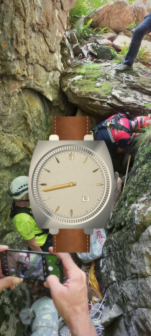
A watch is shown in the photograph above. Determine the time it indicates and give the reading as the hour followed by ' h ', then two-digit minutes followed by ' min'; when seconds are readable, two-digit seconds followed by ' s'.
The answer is 8 h 43 min
